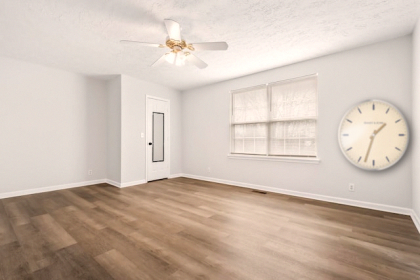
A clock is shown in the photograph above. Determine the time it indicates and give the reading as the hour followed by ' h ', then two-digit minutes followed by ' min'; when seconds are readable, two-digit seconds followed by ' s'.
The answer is 1 h 33 min
